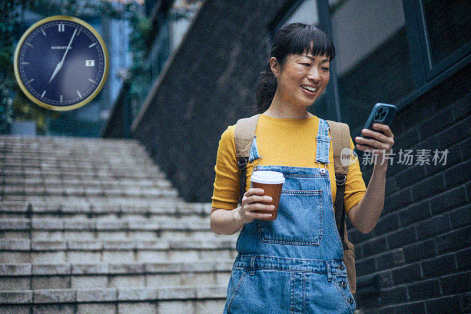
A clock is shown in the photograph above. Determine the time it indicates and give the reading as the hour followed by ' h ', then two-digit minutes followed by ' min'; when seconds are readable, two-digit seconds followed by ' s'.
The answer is 7 h 04 min
